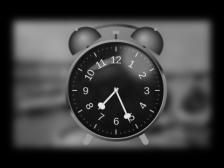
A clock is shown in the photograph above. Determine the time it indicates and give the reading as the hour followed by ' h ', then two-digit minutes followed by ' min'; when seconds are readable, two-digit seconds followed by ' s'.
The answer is 7 h 26 min
